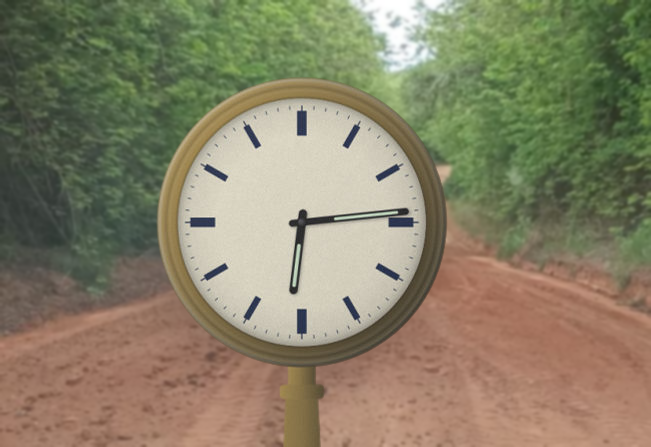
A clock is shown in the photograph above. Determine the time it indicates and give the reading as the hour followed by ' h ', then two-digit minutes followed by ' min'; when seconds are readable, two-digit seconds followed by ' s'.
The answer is 6 h 14 min
